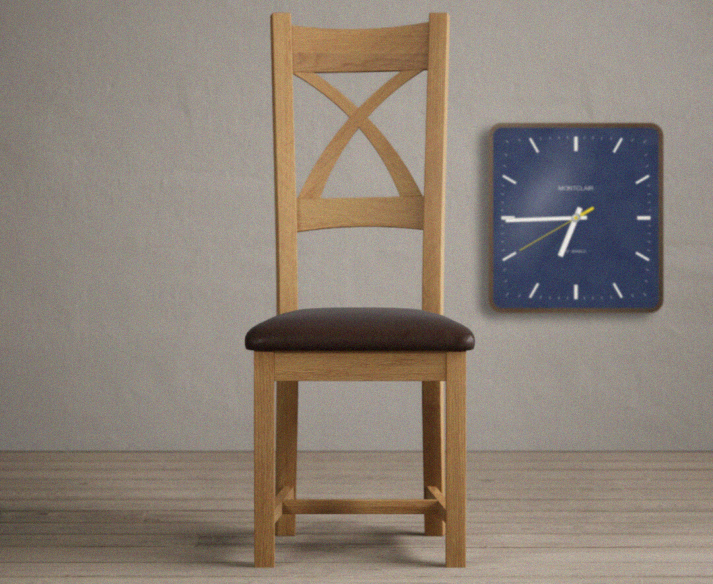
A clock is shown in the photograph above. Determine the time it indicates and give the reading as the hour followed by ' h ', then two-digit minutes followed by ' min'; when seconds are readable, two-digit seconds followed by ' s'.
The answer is 6 h 44 min 40 s
